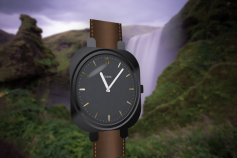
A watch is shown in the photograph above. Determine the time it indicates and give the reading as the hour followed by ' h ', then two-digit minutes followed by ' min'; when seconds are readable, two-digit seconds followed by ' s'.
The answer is 11 h 07 min
